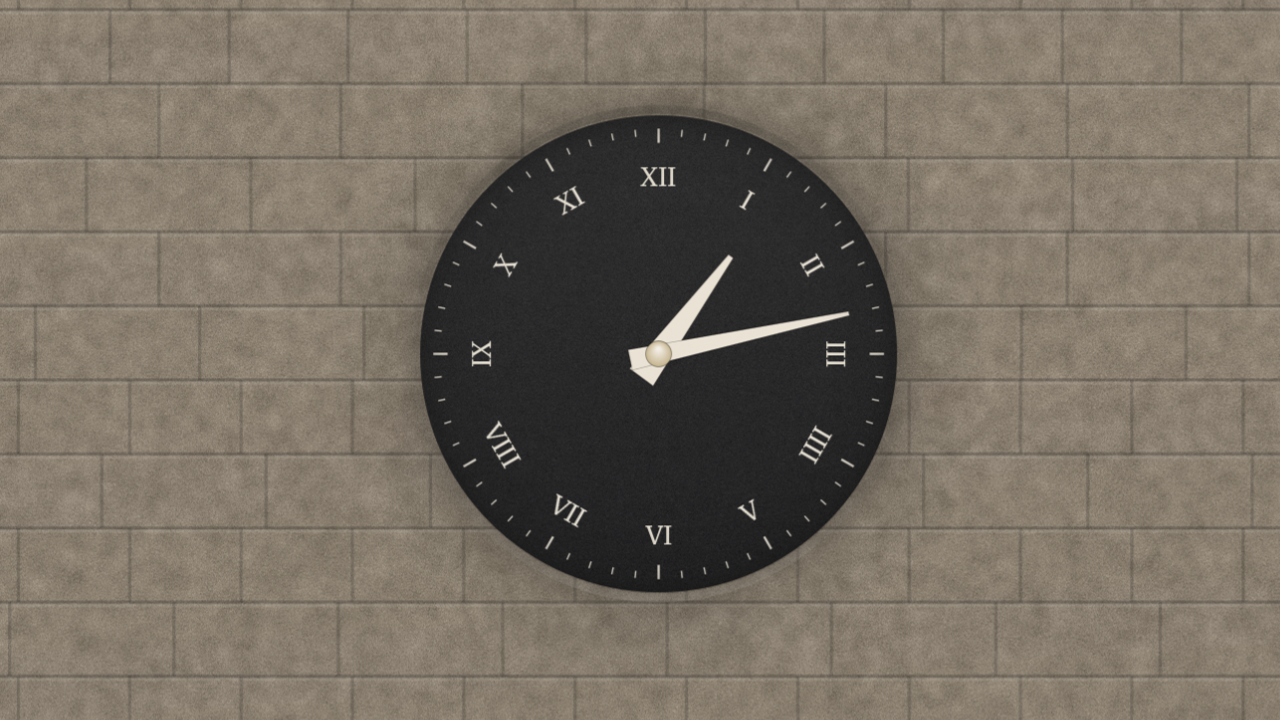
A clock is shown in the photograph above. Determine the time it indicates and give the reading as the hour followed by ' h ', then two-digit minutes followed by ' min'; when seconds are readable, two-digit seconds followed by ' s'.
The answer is 1 h 13 min
